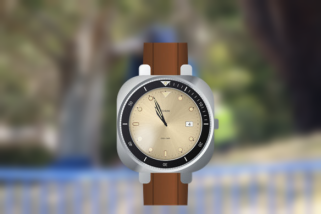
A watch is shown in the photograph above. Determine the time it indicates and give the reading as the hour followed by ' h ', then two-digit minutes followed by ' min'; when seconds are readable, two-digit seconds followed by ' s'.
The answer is 10 h 56 min
